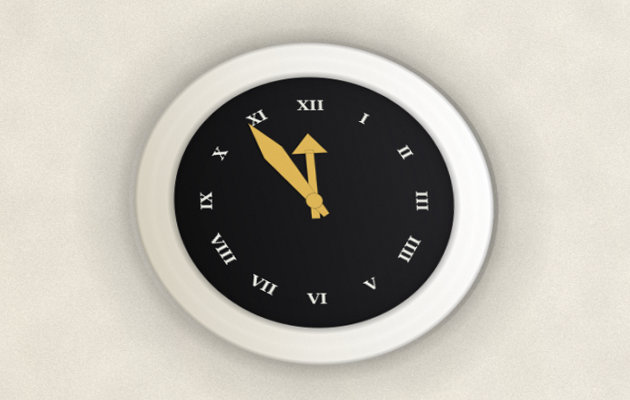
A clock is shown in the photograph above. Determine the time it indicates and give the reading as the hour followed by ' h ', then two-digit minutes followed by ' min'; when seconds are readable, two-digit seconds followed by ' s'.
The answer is 11 h 54 min
